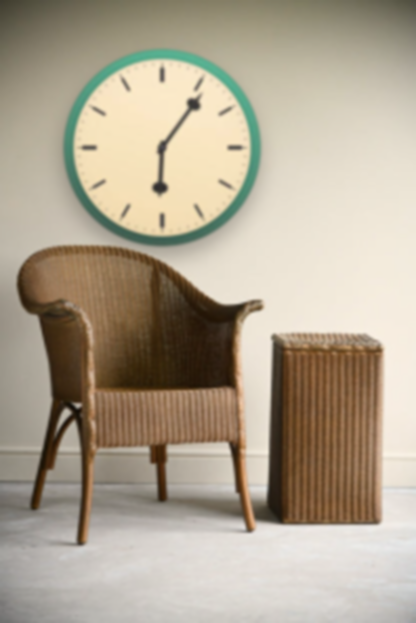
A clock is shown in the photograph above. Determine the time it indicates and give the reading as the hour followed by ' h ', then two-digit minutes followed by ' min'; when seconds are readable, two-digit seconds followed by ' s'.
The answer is 6 h 06 min
